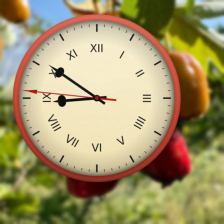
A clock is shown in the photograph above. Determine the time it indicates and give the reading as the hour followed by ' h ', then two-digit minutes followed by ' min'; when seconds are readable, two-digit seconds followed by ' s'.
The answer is 8 h 50 min 46 s
